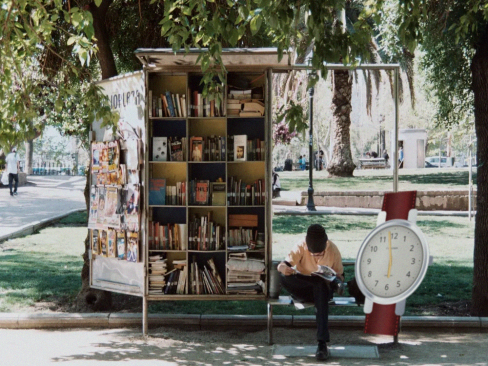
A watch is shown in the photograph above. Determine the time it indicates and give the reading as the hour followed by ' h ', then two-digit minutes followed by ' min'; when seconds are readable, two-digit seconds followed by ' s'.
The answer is 5 h 58 min
